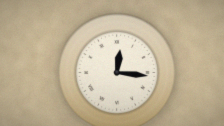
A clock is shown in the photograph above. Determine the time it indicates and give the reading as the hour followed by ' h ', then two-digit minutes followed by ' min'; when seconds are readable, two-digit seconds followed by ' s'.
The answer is 12 h 16 min
